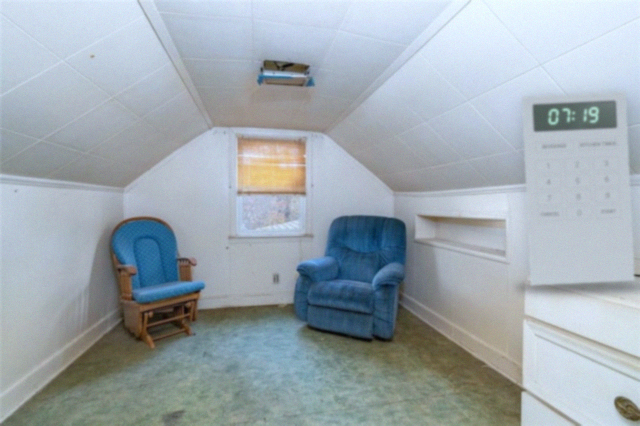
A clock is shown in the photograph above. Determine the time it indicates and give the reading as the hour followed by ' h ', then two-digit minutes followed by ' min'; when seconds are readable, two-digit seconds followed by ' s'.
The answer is 7 h 19 min
